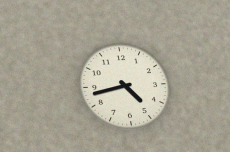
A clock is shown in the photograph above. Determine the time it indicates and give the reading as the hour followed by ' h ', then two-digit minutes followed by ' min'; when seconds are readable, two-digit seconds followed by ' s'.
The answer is 4 h 43 min
